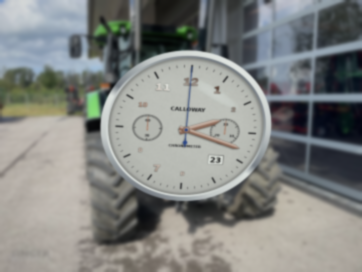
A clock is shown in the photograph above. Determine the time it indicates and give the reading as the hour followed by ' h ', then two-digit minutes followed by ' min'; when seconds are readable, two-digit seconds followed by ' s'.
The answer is 2 h 18 min
